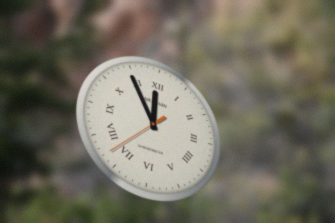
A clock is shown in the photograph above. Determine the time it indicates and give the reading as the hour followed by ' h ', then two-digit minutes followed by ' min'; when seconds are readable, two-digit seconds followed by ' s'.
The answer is 11 h 54 min 37 s
